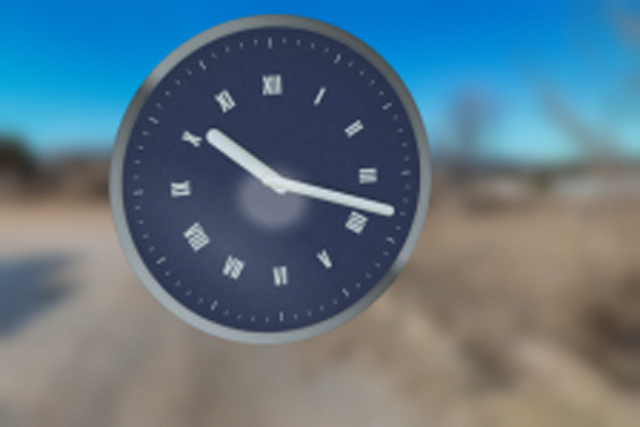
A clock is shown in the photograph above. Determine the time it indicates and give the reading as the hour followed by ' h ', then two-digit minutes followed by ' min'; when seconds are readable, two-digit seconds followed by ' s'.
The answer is 10 h 18 min
